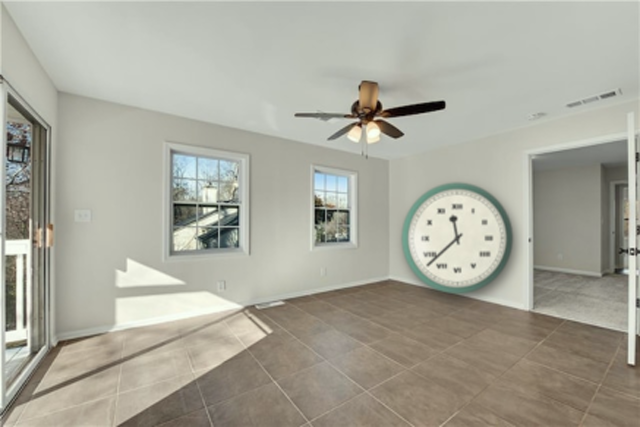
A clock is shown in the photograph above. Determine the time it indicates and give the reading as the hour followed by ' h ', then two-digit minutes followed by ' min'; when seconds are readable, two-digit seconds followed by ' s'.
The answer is 11 h 38 min
